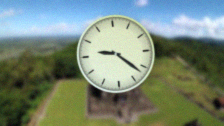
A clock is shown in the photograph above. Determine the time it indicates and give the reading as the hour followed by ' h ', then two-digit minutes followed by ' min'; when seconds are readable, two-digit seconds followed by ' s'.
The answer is 9 h 22 min
